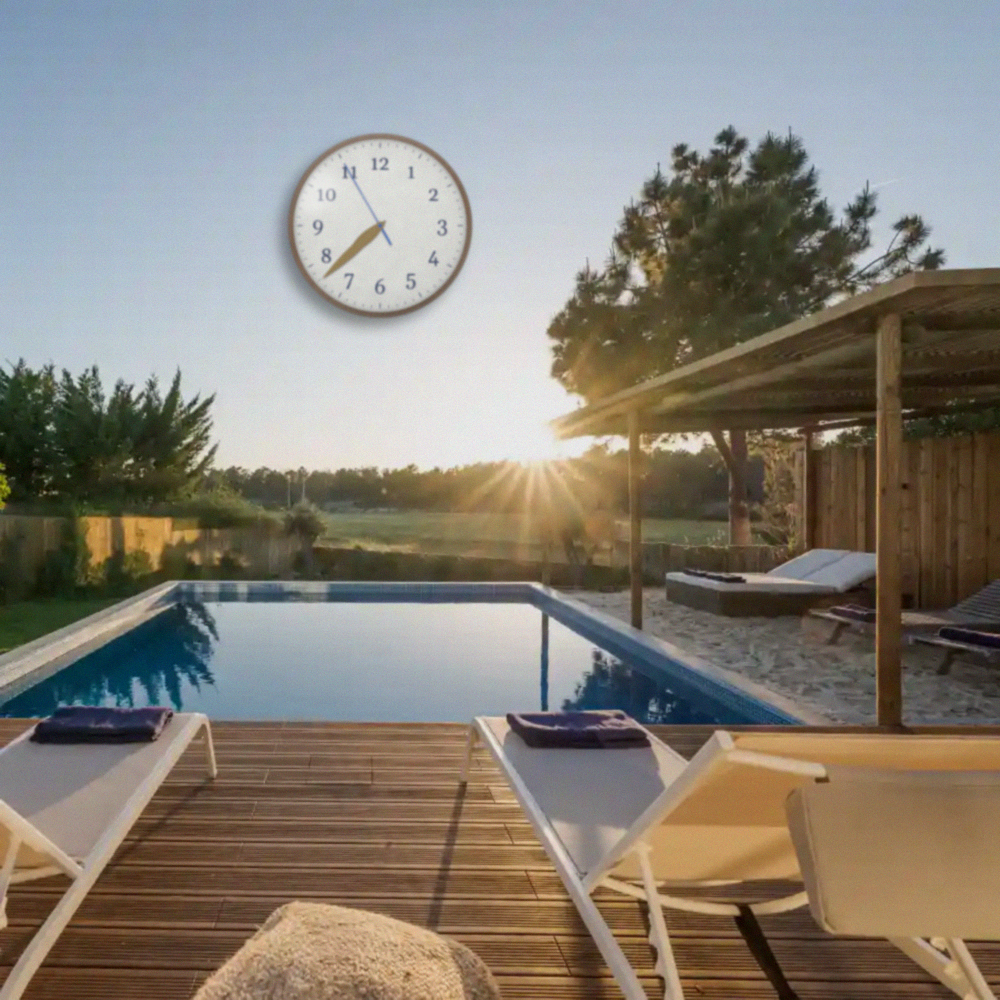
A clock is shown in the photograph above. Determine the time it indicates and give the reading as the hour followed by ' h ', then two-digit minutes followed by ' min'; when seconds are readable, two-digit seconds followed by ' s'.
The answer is 7 h 37 min 55 s
